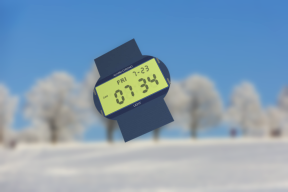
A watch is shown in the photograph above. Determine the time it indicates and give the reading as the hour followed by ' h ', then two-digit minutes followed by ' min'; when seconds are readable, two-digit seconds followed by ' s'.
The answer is 7 h 34 min
